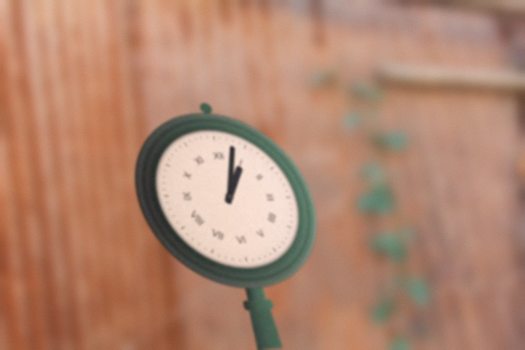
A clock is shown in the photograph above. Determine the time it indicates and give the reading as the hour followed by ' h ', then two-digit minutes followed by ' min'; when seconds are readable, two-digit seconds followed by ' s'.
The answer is 1 h 03 min
